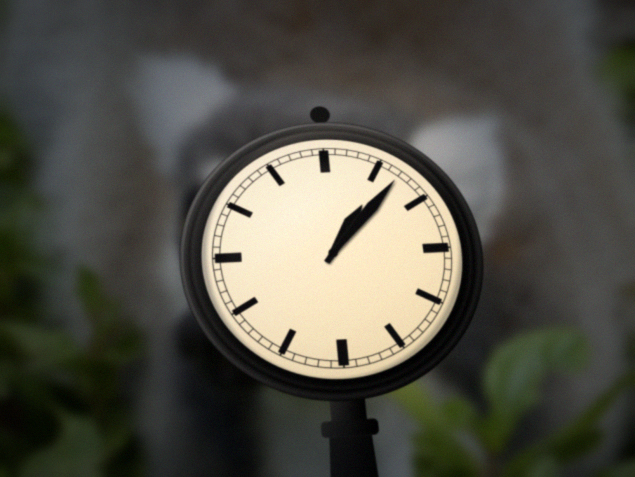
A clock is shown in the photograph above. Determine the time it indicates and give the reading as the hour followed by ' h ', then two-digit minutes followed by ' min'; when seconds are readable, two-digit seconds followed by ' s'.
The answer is 1 h 07 min
